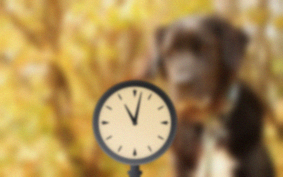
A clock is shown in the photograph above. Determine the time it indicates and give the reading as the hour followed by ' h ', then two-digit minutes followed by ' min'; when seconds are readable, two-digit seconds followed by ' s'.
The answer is 11 h 02 min
